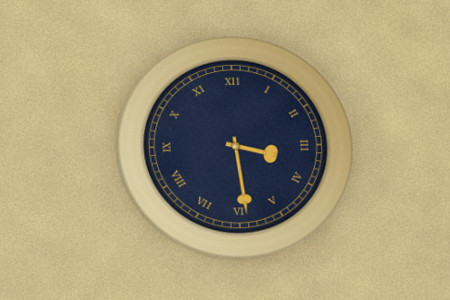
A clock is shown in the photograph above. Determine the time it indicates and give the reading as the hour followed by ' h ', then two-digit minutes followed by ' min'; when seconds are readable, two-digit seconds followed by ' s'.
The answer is 3 h 29 min
